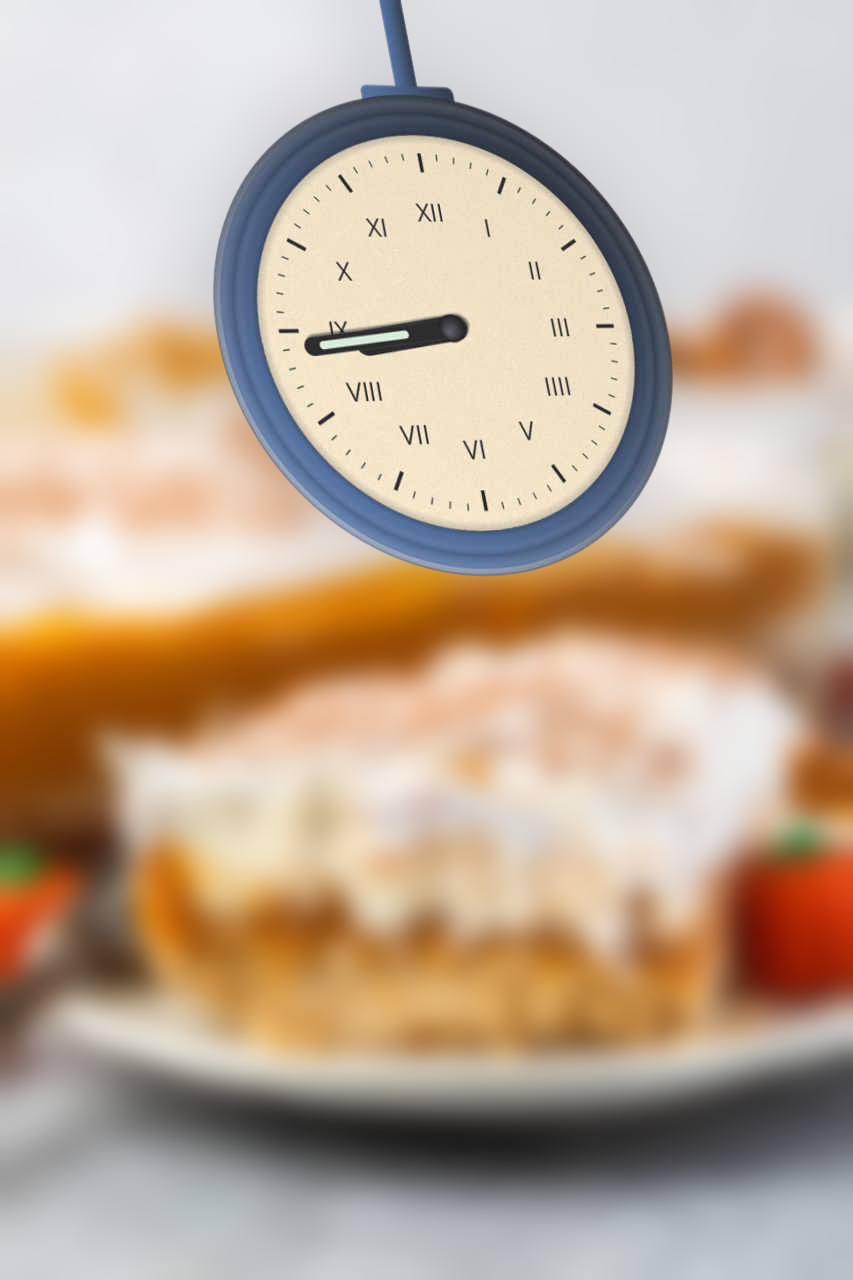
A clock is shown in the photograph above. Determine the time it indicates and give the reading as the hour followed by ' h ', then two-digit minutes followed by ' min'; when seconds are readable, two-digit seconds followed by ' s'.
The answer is 8 h 44 min
